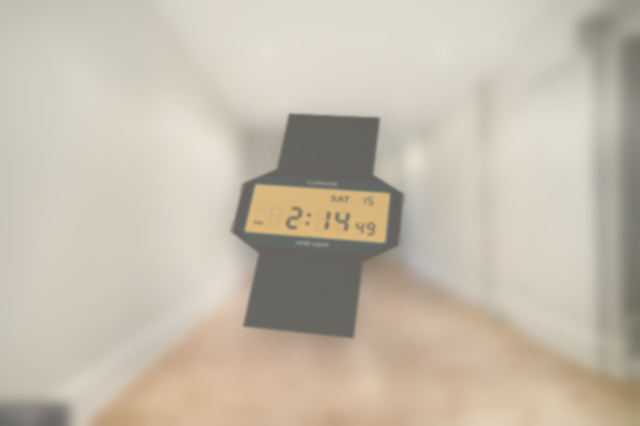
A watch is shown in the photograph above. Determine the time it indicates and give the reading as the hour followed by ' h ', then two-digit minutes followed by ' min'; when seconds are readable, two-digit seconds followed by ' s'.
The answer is 2 h 14 min 49 s
